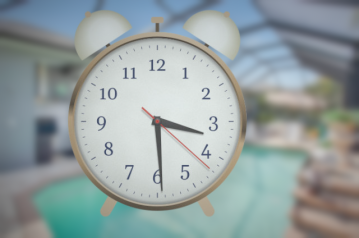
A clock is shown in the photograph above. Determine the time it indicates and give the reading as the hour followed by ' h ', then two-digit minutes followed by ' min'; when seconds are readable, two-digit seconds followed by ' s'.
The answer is 3 h 29 min 22 s
